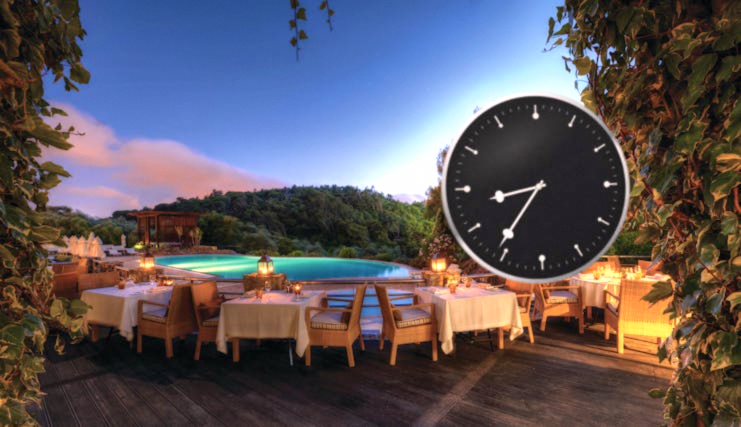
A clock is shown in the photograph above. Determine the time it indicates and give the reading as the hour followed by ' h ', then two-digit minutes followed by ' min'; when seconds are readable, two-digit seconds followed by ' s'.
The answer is 8 h 36 min
